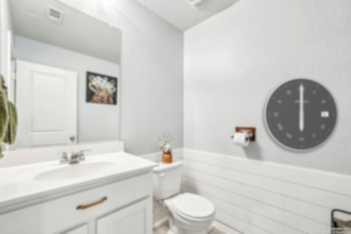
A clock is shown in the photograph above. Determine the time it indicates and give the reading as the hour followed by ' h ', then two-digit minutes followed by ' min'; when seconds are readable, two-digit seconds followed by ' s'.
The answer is 6 h 00 min
